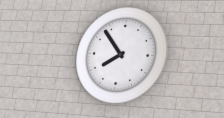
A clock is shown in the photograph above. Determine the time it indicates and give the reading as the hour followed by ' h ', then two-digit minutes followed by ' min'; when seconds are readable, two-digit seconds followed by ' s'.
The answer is 7 h 53 min
